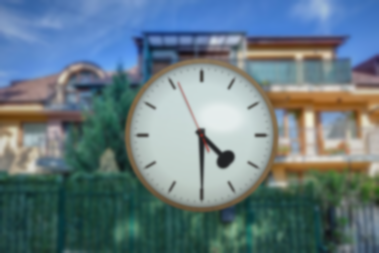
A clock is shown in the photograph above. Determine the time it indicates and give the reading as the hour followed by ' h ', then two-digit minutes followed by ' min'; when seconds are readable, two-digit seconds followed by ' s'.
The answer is 4 h 29 min 56 s
